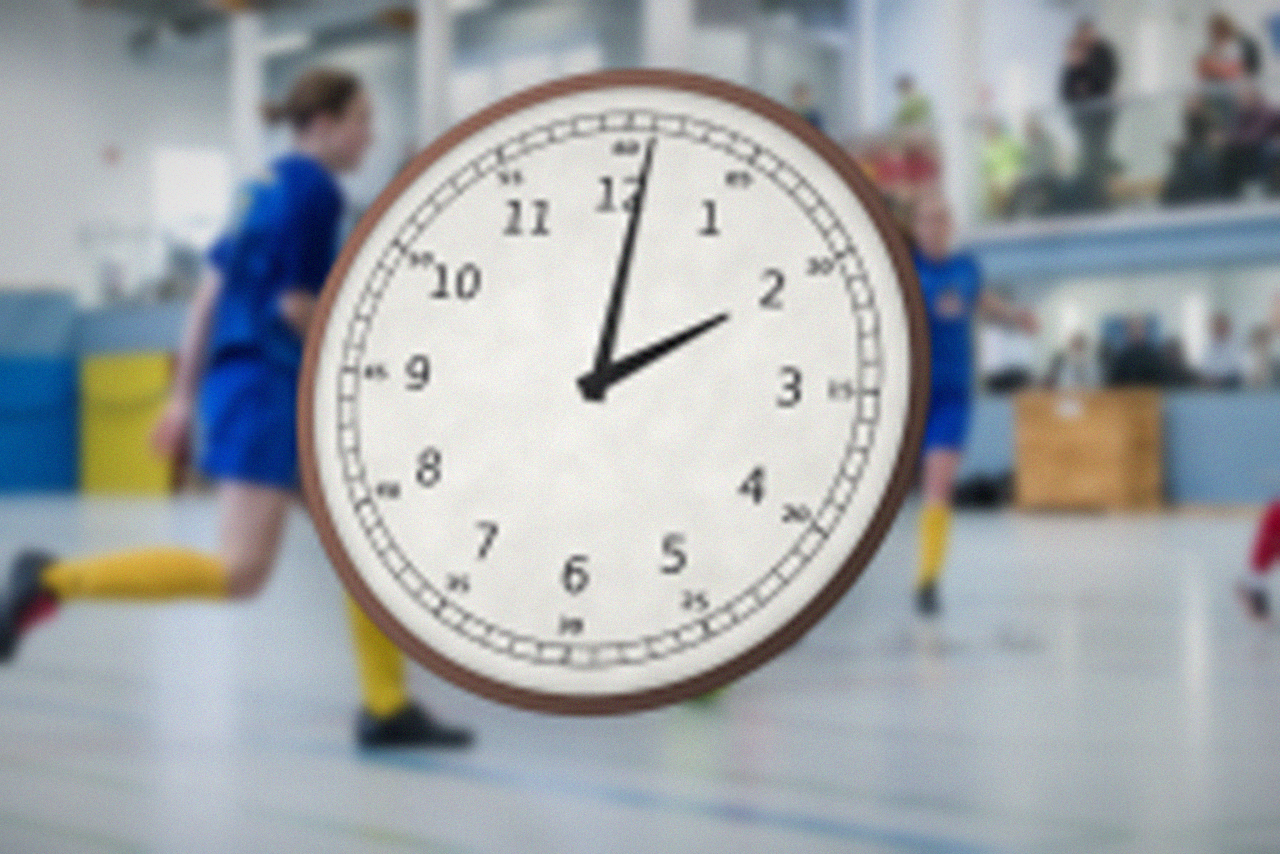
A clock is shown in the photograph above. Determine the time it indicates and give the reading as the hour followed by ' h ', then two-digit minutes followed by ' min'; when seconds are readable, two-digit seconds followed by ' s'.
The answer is 2 h 01 min
